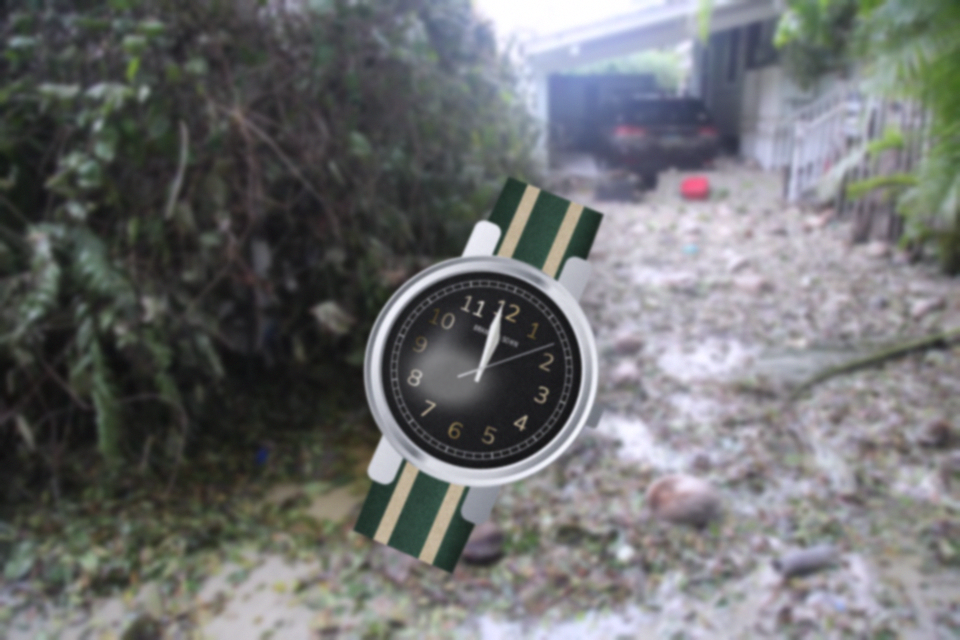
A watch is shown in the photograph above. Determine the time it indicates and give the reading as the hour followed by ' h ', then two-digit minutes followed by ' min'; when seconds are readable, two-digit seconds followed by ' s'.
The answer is 11 h 59 min 08 s
